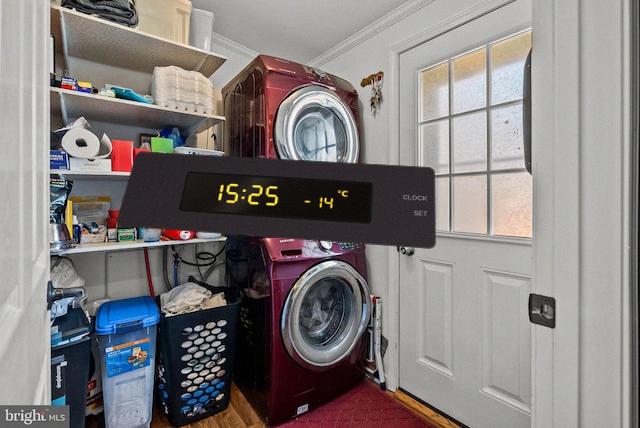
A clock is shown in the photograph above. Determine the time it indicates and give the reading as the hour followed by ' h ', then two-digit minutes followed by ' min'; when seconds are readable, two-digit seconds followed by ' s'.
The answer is 15 h 25 min
